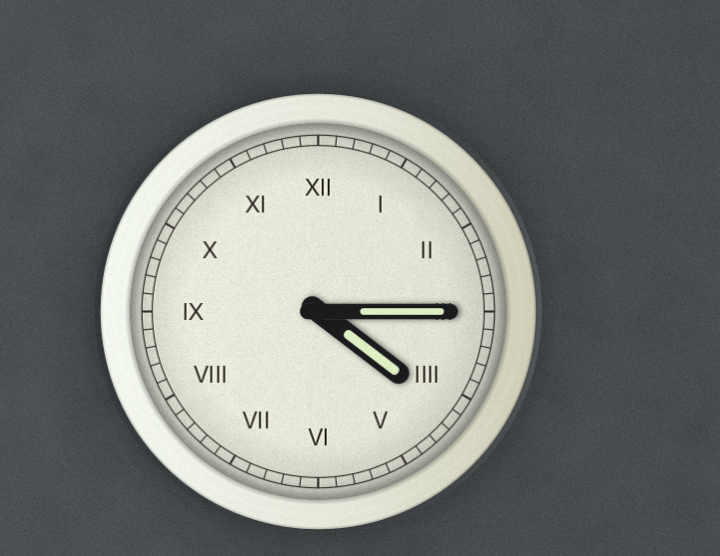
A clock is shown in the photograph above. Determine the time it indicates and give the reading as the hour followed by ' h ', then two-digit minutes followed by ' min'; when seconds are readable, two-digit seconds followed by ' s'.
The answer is 4 h 15 min
